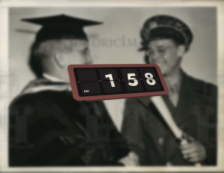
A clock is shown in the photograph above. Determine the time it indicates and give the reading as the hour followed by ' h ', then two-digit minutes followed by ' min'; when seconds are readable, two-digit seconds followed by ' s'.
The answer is 1 h 58 min
